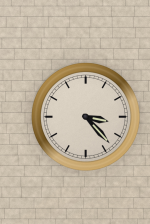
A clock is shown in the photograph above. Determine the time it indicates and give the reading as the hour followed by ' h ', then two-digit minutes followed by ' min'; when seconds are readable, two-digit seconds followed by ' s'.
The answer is 3 h 23 min
